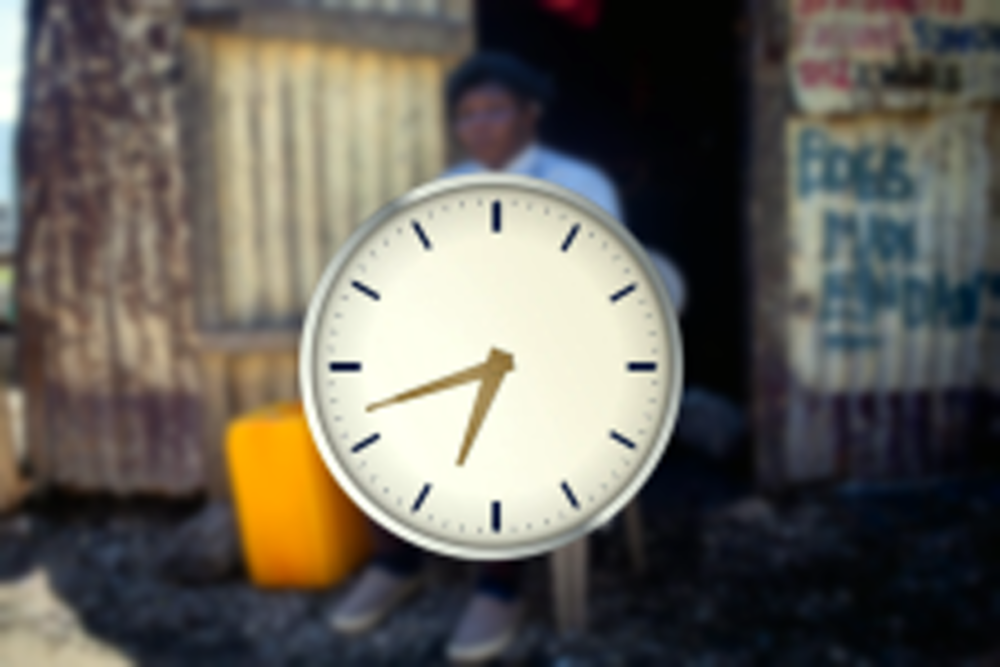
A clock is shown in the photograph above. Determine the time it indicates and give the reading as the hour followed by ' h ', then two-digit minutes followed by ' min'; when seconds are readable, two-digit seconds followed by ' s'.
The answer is 6 h 42 min
